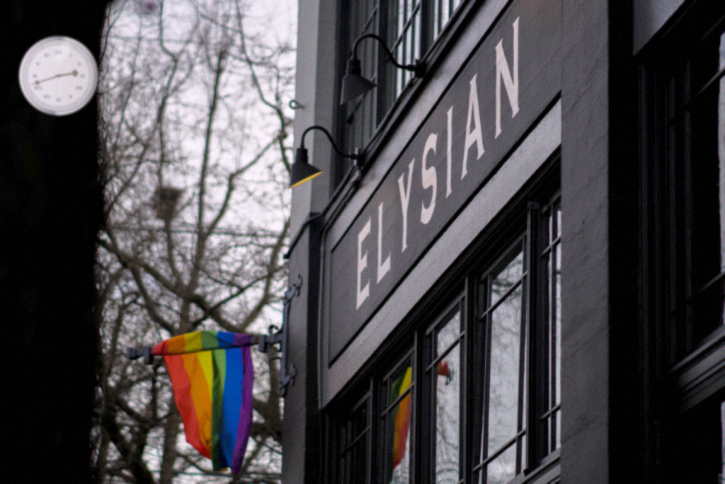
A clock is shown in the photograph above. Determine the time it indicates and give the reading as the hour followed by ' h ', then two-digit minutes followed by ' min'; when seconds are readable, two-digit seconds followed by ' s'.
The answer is 2 h 42 min
